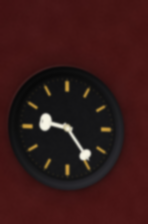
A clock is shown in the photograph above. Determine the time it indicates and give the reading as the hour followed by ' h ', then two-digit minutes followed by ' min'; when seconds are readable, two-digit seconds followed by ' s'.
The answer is 9 h 24 min
